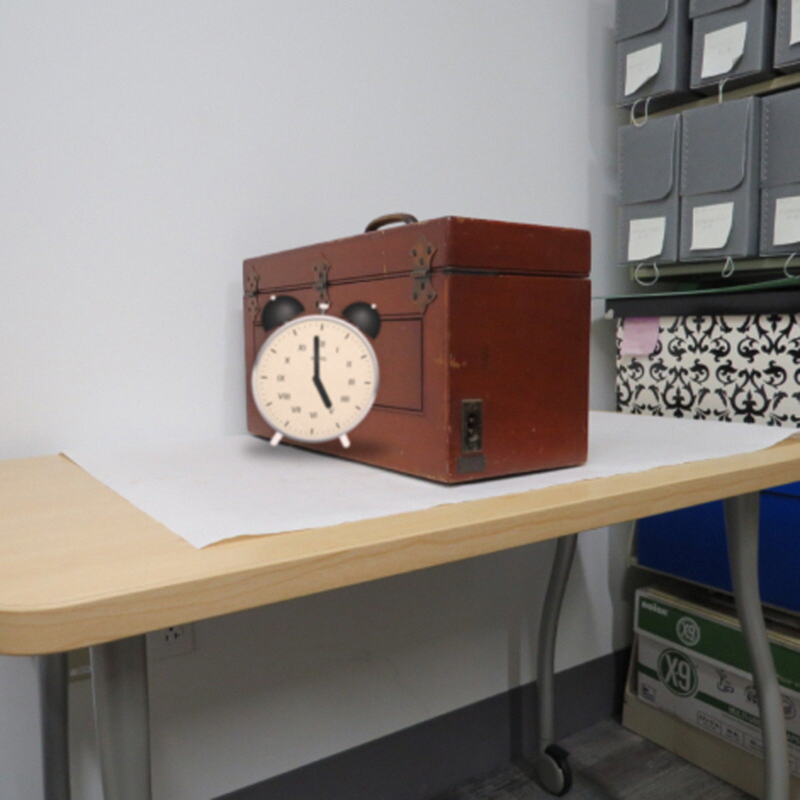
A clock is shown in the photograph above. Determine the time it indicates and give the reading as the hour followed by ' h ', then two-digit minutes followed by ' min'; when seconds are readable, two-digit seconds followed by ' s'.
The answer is 4 h 59 min
